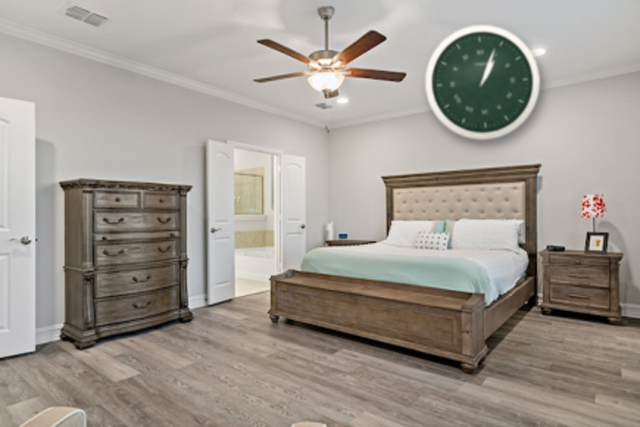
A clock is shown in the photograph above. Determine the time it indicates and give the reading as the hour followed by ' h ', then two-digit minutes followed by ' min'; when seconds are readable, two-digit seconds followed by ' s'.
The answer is 1 h 04 min
